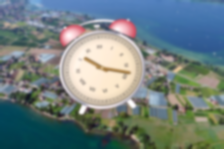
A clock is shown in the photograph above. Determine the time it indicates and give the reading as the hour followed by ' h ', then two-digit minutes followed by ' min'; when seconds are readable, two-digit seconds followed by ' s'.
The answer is 10 h 18 min
